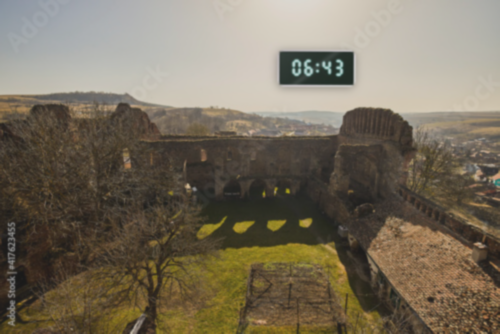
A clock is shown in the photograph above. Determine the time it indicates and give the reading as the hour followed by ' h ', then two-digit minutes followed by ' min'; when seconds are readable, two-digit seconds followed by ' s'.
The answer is 6 h 43 min
